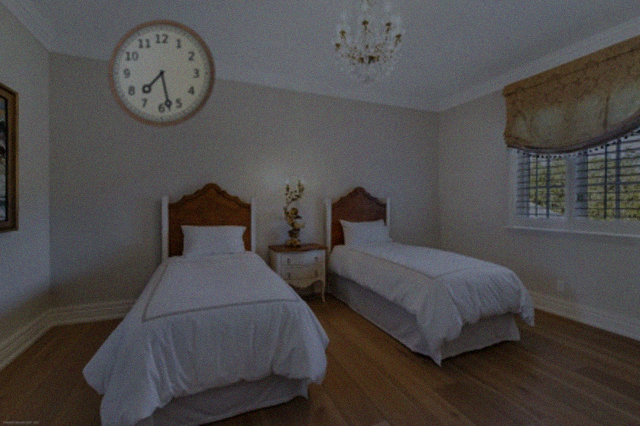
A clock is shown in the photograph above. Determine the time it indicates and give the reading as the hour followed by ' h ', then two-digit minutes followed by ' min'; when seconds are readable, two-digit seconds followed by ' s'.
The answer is 7 h 28 min
